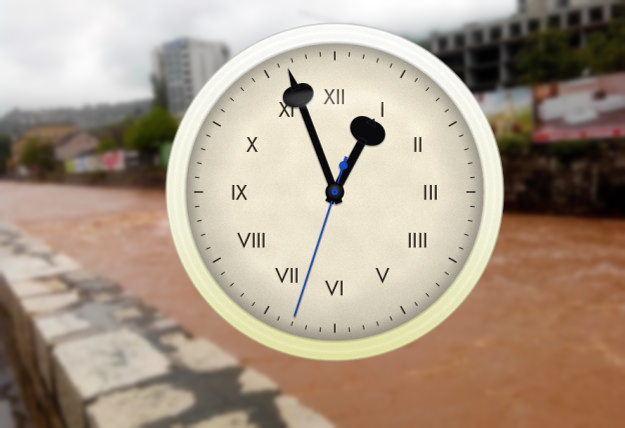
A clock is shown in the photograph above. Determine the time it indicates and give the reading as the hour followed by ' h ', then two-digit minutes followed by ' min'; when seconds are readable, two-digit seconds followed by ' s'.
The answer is 12 h 56 min 33 s
